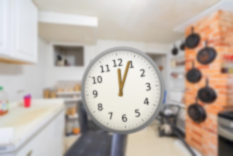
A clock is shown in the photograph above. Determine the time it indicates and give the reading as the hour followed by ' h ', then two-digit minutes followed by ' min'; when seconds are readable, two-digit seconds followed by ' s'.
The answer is 12 h 04 min
